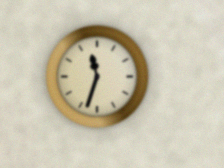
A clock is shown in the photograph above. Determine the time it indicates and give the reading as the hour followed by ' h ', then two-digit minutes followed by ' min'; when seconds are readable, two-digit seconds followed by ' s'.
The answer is 11 h 33 min
